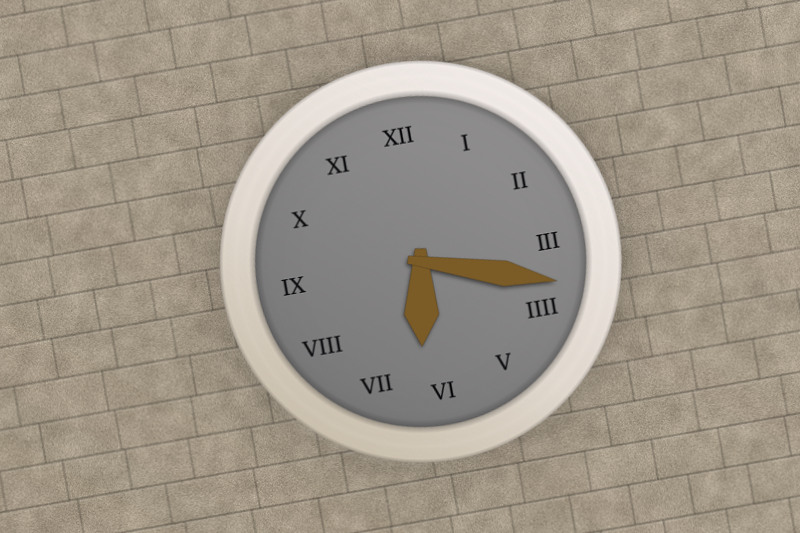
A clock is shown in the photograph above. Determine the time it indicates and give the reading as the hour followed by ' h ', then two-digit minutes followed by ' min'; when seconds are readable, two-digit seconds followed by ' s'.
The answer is 6 h 18 min
